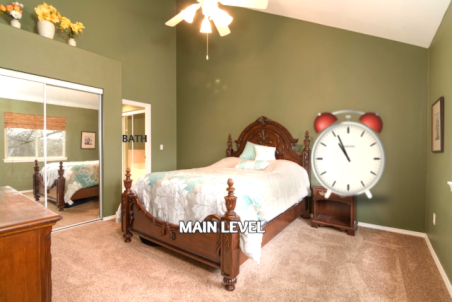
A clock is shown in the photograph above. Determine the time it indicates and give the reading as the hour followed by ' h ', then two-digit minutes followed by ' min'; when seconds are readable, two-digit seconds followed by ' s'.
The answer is 10 h 56 min
